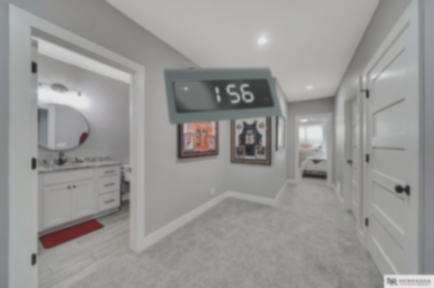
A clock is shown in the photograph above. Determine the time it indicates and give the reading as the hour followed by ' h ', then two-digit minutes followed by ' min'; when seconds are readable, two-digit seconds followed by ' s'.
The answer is 1 h 56 min
